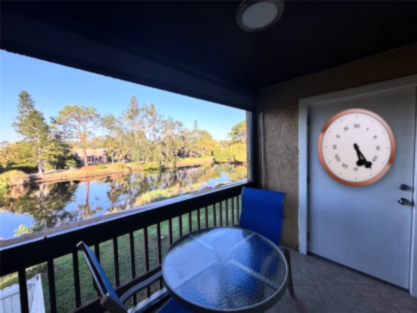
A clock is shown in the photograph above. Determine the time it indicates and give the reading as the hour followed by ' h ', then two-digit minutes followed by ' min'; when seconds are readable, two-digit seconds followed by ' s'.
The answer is 5 h 24 min
